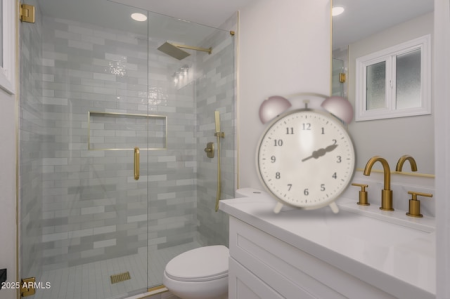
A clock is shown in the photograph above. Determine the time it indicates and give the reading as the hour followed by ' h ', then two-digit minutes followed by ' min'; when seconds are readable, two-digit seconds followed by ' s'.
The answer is 2 h 11 min
